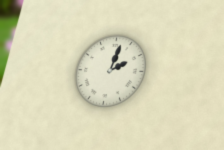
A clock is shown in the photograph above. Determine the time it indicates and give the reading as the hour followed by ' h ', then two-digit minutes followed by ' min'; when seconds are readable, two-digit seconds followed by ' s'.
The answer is 2 h 02 min
